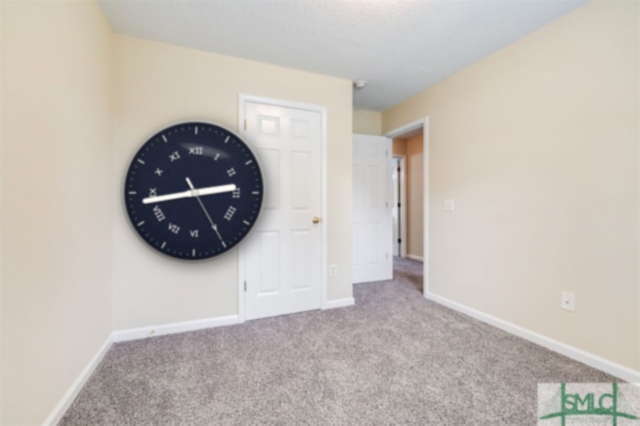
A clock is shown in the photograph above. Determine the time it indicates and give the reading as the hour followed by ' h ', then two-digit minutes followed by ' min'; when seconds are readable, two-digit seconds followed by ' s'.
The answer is 2 h 43 min 25 s
